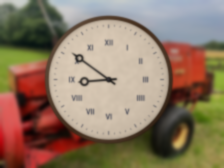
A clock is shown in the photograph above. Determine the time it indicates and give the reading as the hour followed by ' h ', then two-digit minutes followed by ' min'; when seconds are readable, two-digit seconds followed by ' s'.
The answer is 8 h 51 min
